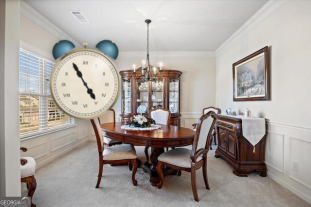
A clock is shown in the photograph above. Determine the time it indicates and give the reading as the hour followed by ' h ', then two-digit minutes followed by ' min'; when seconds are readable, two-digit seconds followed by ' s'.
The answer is 4 h 55 min
